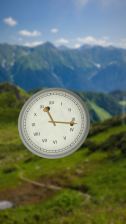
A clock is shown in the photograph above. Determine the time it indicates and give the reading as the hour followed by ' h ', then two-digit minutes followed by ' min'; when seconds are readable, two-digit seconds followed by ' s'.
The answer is 11 h 17 min
